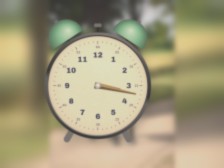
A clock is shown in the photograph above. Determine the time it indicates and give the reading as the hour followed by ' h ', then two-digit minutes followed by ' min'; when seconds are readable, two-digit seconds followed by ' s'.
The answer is 3 h 17 min
